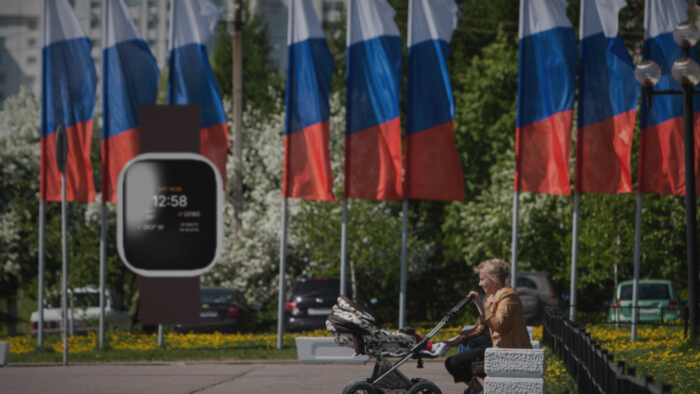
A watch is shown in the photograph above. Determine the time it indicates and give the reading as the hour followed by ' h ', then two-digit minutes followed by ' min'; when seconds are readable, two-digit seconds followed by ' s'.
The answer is 12 h 58 min
